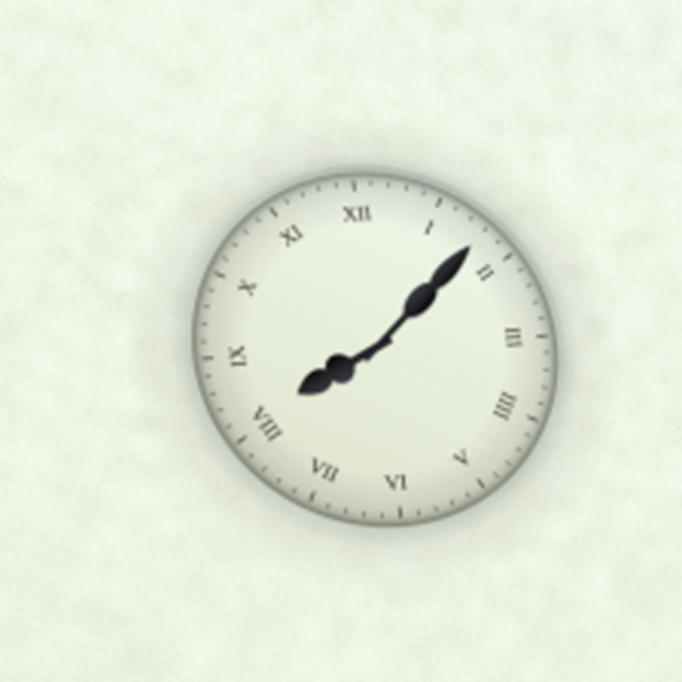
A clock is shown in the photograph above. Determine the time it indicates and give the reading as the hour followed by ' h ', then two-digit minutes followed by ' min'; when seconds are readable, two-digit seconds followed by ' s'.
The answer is 8 h 08 min
